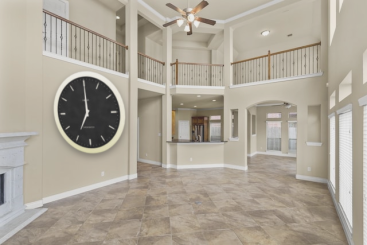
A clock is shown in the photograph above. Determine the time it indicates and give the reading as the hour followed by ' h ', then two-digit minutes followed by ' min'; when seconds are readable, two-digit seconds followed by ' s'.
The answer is 7 h 00 min
